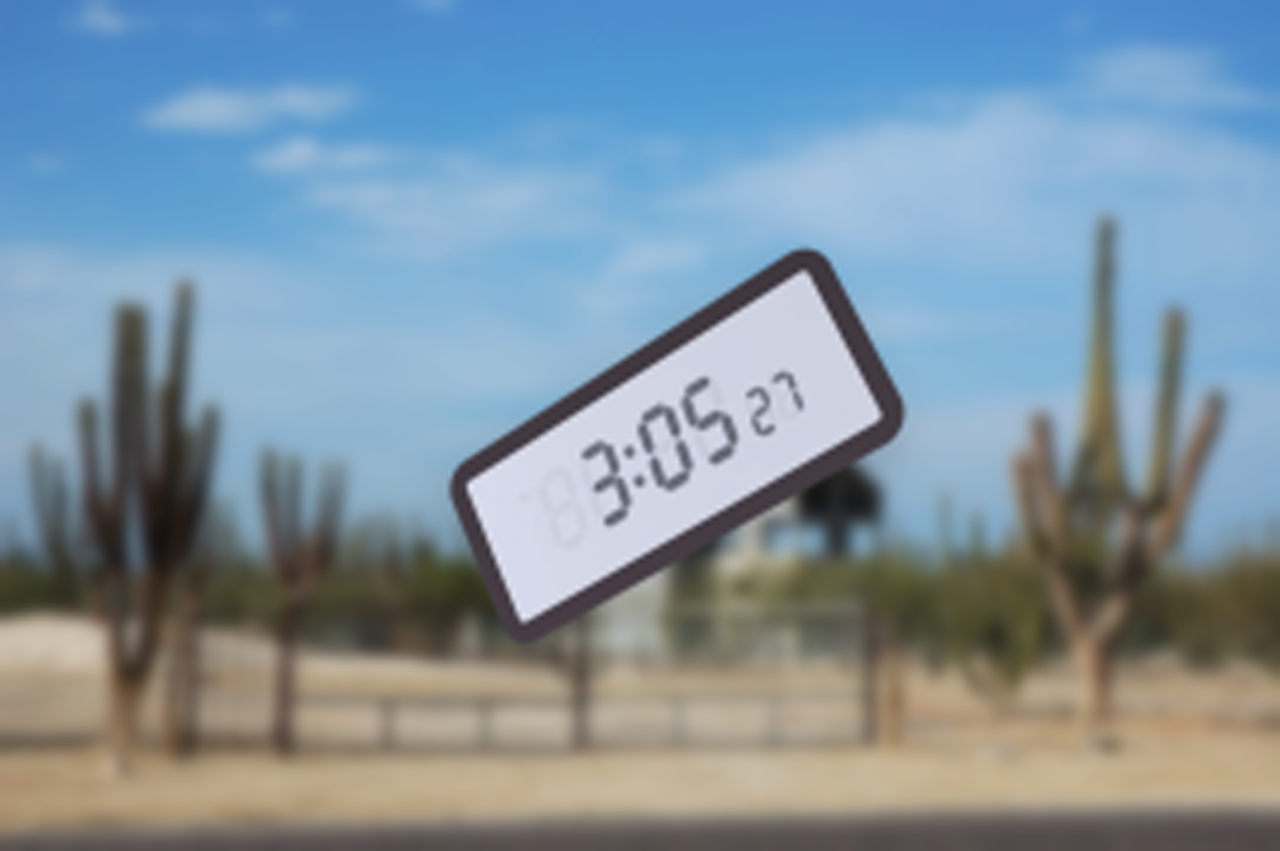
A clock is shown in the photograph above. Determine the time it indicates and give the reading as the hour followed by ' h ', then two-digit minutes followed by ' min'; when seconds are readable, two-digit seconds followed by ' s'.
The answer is 3 h 05 min 27 s
